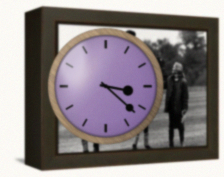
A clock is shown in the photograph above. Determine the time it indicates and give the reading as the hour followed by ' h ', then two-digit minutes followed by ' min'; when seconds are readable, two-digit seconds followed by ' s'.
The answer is 3 h 22 min
